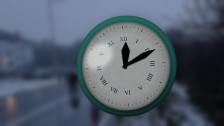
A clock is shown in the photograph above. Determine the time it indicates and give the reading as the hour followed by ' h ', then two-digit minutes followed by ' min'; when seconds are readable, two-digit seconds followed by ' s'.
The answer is 12 h 11 min
